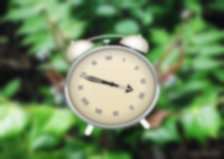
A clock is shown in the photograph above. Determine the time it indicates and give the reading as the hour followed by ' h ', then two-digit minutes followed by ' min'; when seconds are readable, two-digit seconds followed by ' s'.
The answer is 3 h 49 min
